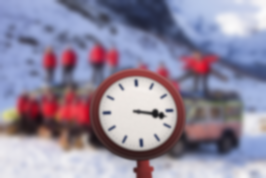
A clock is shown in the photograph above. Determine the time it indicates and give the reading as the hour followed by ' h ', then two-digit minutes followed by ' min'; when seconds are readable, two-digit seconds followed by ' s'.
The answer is 3 h 17 min
